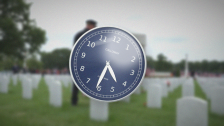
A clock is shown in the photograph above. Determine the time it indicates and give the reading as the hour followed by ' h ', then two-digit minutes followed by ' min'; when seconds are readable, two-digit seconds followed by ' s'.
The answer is 4 h 31 min
